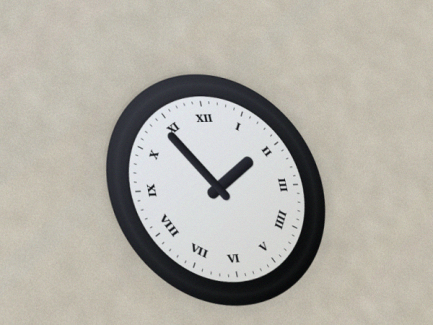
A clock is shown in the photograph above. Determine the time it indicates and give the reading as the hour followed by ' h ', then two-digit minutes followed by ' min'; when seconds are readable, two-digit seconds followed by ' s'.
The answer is 1 h 54 min
